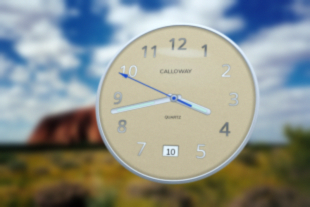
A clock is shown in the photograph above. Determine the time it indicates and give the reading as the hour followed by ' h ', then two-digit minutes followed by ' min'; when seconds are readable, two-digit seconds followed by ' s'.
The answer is 3 h 42 min 49 s
